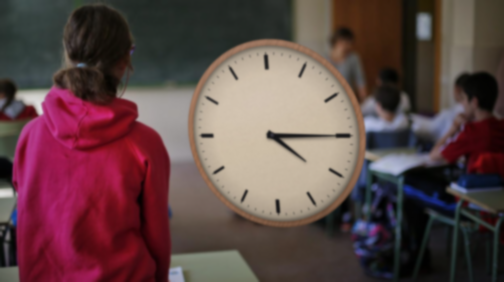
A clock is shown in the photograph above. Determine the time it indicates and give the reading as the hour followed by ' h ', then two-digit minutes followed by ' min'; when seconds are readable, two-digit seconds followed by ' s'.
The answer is 4 h 15 min
